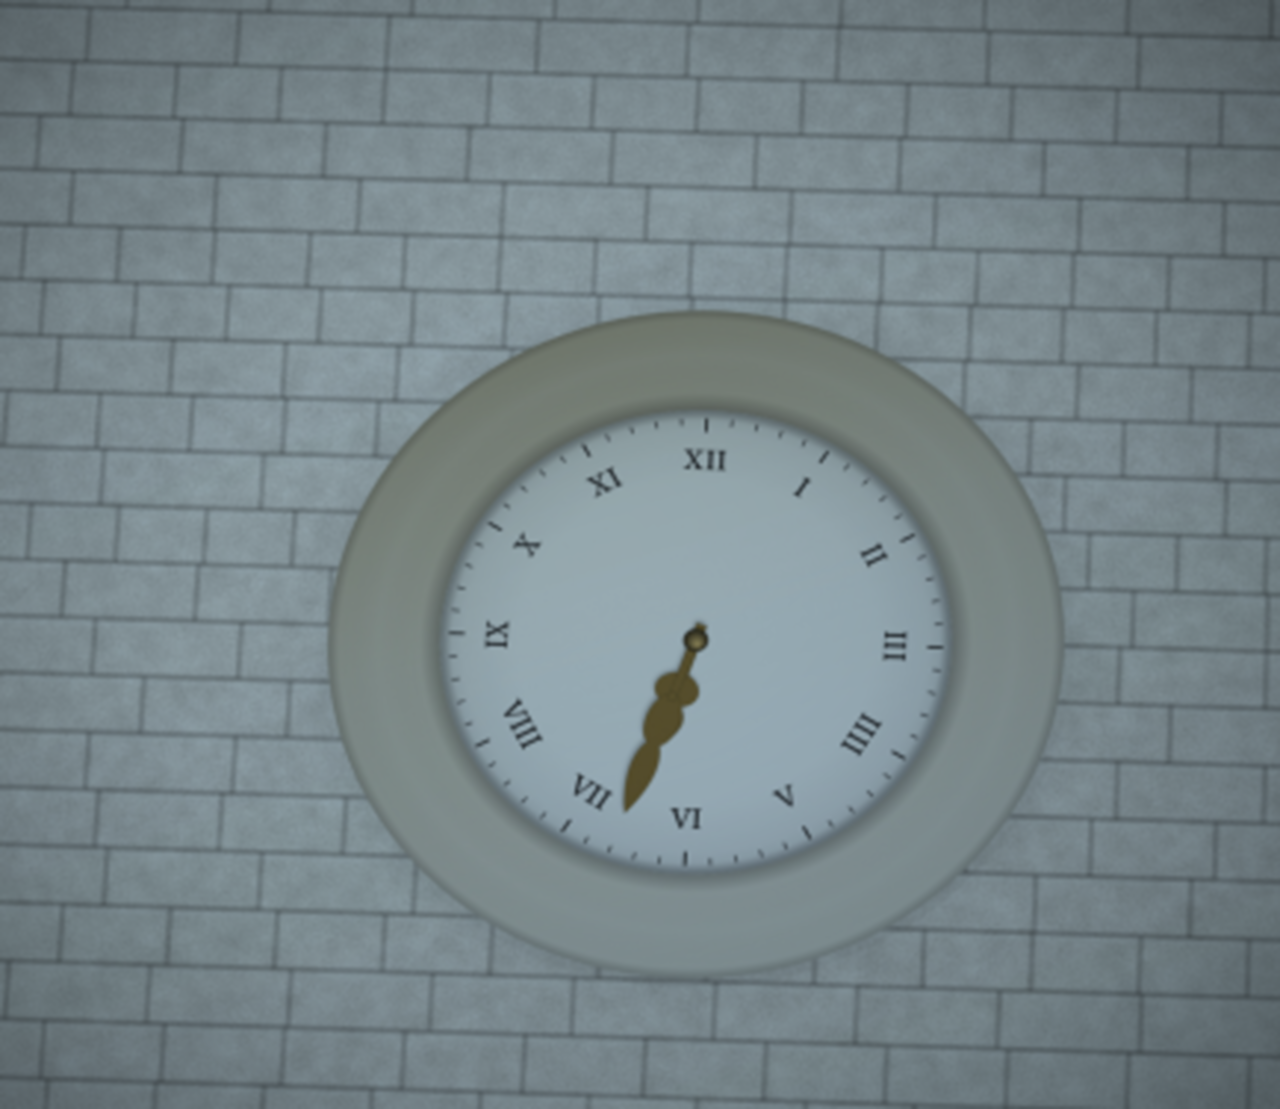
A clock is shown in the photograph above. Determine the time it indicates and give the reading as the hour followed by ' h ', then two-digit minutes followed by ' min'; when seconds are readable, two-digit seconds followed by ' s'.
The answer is 6 h 33 min
